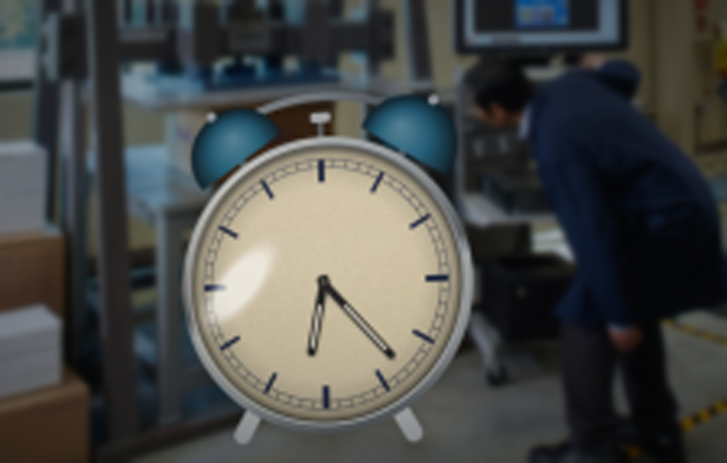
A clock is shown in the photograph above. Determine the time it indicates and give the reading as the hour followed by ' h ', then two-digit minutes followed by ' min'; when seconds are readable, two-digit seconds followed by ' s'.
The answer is 6 h 23 min
